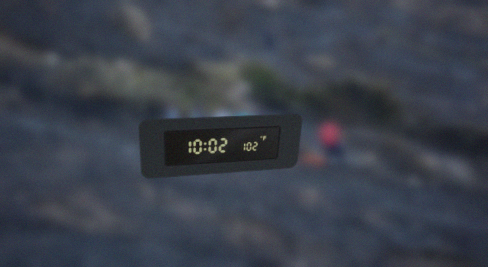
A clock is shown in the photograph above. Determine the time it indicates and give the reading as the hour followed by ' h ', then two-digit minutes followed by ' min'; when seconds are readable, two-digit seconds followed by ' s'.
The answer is 10 h 02 min
